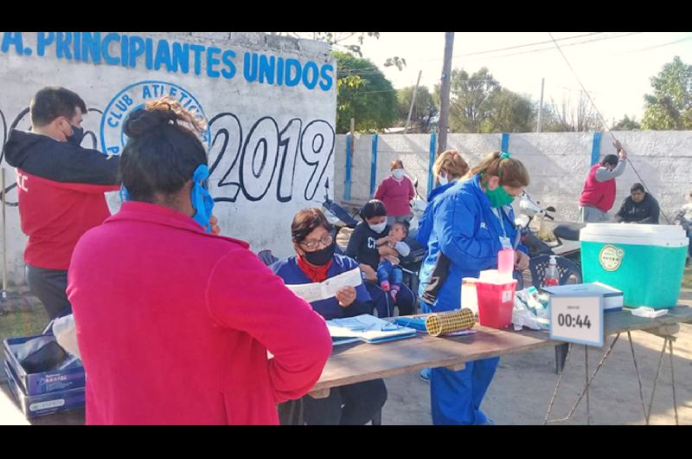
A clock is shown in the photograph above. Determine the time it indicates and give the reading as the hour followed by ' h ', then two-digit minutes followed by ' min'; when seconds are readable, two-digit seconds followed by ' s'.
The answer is 0 h 44 min
